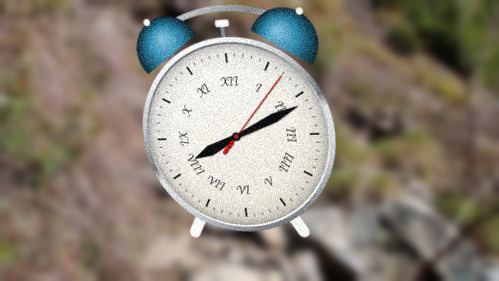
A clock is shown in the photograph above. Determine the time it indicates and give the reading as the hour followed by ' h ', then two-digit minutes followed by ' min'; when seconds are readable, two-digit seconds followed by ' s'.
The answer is 8 h 11 min 07 s
